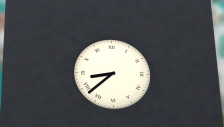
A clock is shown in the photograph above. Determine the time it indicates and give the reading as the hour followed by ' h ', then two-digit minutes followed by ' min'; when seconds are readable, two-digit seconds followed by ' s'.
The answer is 8 h 38 min
